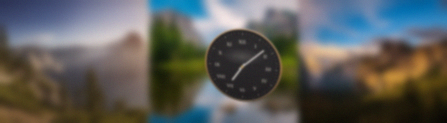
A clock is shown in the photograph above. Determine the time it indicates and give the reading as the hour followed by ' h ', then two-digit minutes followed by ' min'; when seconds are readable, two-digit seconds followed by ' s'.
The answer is 7 h 08 min
